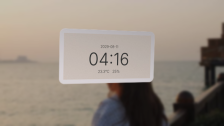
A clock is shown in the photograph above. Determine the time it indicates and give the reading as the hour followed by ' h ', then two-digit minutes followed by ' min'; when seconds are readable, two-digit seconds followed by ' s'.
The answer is 4 h 16 min
